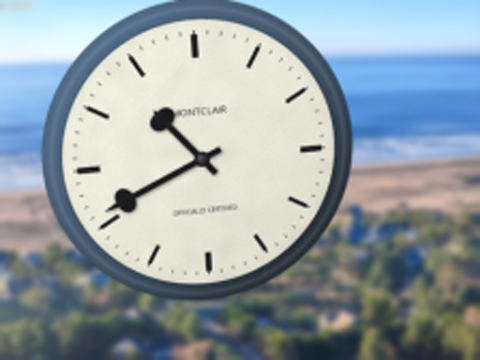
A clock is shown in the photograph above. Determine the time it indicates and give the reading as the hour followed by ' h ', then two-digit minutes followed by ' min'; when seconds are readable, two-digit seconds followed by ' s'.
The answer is 10 h 41 min
